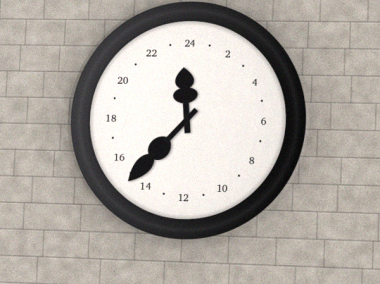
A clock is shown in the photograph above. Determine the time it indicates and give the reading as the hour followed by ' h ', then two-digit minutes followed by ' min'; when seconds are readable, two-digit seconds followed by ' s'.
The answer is 23 h 37 min
